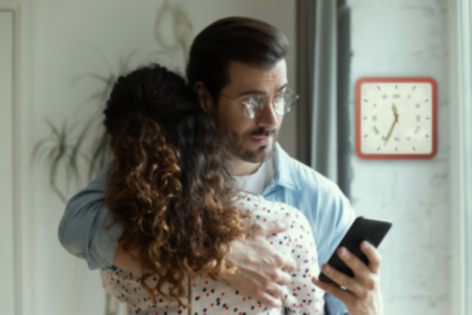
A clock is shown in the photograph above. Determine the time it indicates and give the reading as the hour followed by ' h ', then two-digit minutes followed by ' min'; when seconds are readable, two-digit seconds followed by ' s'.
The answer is 11 h 34 min
